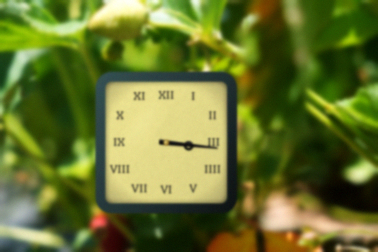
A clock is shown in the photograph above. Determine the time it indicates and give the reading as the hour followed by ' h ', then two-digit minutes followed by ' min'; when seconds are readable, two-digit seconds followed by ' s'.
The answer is 3 h 16 min
